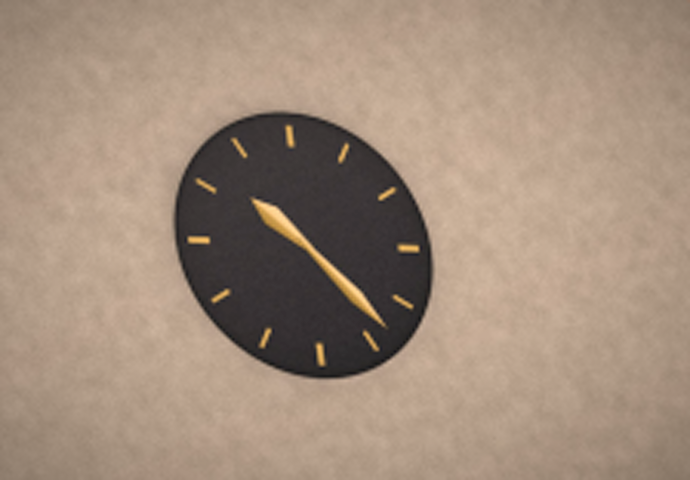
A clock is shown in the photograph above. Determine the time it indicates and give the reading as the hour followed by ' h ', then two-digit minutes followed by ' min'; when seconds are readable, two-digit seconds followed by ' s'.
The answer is 10 h 23 min
